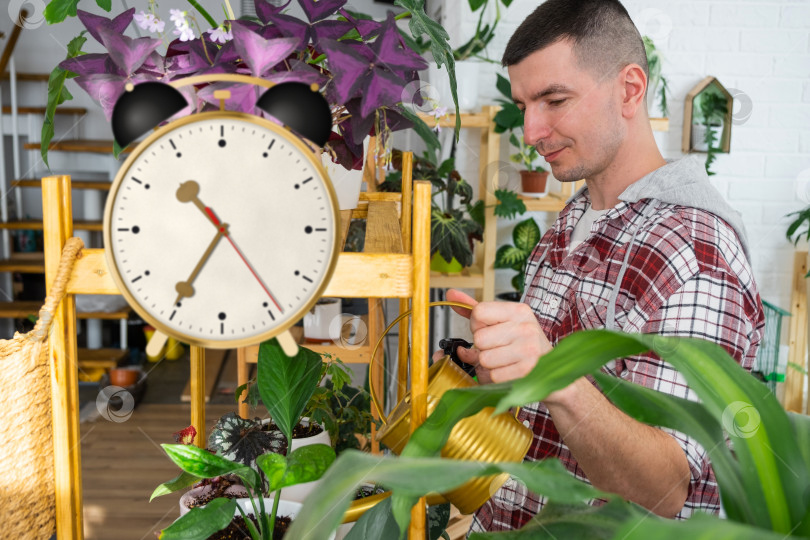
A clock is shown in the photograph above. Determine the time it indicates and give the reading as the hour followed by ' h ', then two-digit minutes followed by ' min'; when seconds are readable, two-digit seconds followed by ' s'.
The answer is 10 h 35 min 24 s
